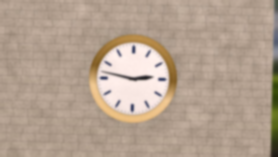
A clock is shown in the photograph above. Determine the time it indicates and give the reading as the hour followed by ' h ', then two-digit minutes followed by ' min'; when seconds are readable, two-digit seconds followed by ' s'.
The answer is 2 h 47 min
